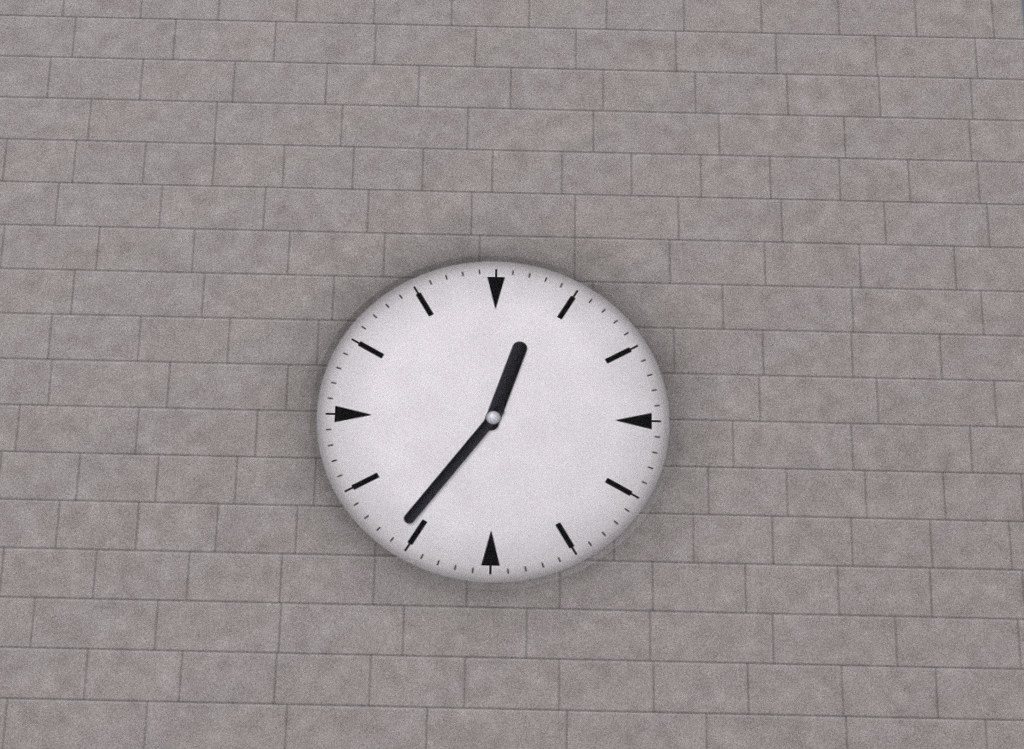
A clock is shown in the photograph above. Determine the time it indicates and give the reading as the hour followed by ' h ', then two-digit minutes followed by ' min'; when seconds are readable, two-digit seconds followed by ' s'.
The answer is 12 h 36 min
